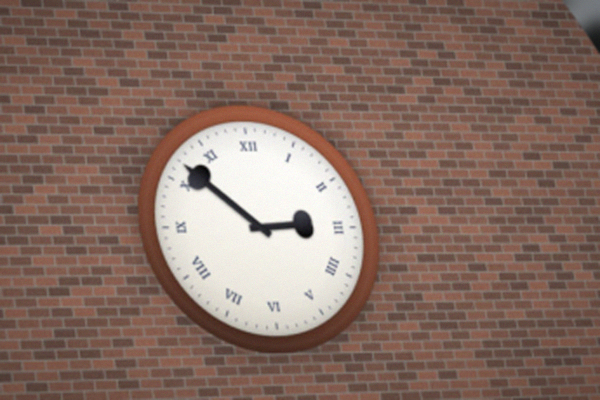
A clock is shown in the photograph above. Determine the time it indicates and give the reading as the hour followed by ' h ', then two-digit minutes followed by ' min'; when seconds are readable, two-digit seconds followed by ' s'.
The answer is 2 h 52 min
